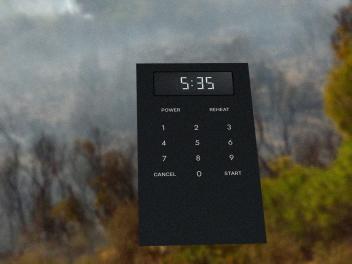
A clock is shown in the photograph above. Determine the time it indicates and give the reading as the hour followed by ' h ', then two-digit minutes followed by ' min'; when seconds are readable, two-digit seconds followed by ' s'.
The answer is 5 h 35 min
